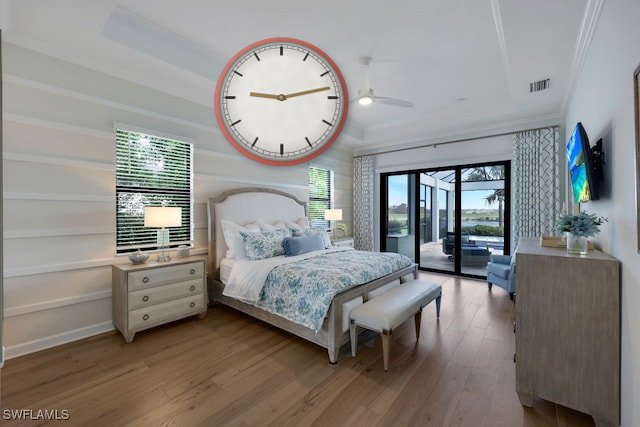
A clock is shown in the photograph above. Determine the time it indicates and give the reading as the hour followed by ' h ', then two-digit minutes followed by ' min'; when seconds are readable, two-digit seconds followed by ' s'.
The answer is 9 h 13 min
